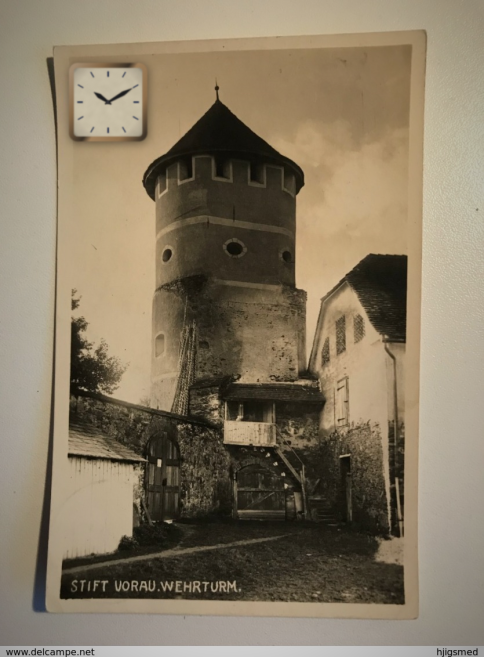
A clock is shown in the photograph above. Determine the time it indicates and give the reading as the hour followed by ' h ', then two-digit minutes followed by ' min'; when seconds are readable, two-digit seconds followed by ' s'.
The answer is 10 h 10 min
